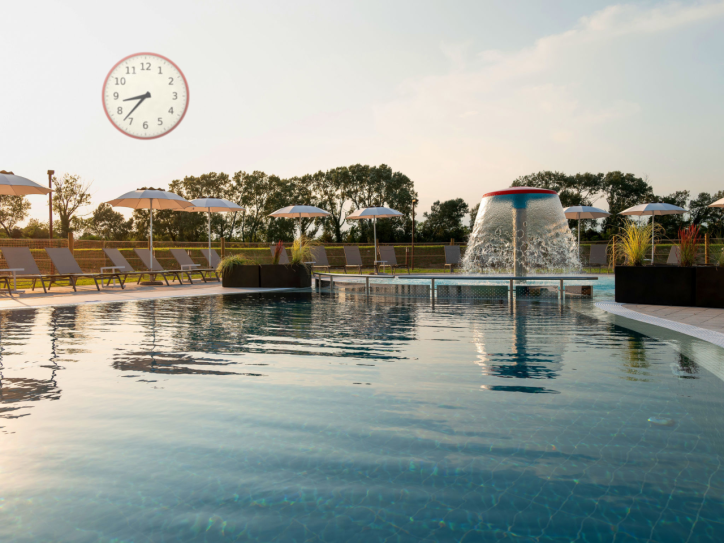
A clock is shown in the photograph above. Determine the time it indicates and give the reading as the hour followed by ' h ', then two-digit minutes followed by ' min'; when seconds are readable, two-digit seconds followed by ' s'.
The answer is 8 h 37 min
